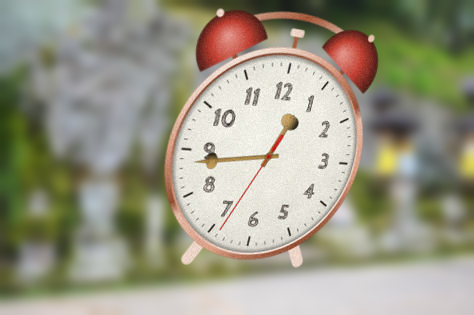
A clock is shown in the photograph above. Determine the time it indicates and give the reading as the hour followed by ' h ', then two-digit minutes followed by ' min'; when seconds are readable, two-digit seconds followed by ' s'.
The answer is 12 h 43 min 34 s
